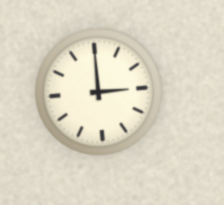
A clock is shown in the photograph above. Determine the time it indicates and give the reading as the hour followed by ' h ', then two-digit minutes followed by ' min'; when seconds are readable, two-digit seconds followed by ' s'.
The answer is 3 h 00 min
